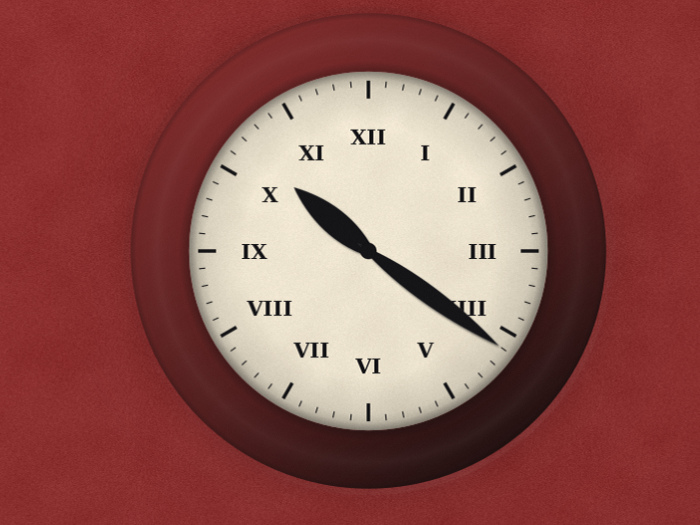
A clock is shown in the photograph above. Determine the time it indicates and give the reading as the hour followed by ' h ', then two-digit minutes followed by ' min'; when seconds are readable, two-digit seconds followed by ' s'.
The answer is 10 h 21 min
